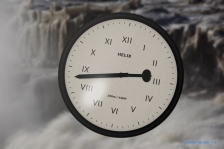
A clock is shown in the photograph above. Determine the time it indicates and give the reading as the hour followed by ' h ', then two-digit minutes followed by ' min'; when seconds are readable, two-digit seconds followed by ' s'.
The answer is 2 h 43 min
